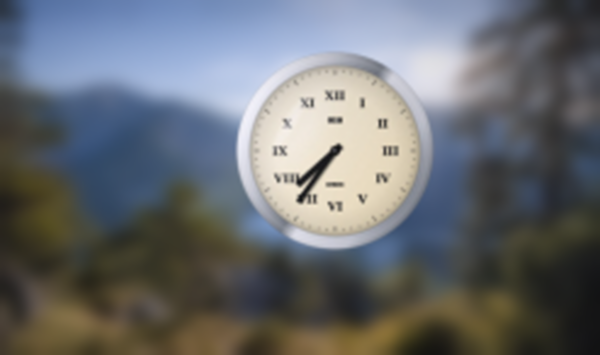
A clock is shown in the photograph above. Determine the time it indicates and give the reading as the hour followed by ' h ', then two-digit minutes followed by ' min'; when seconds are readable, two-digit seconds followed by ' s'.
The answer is 7 h 36 min
